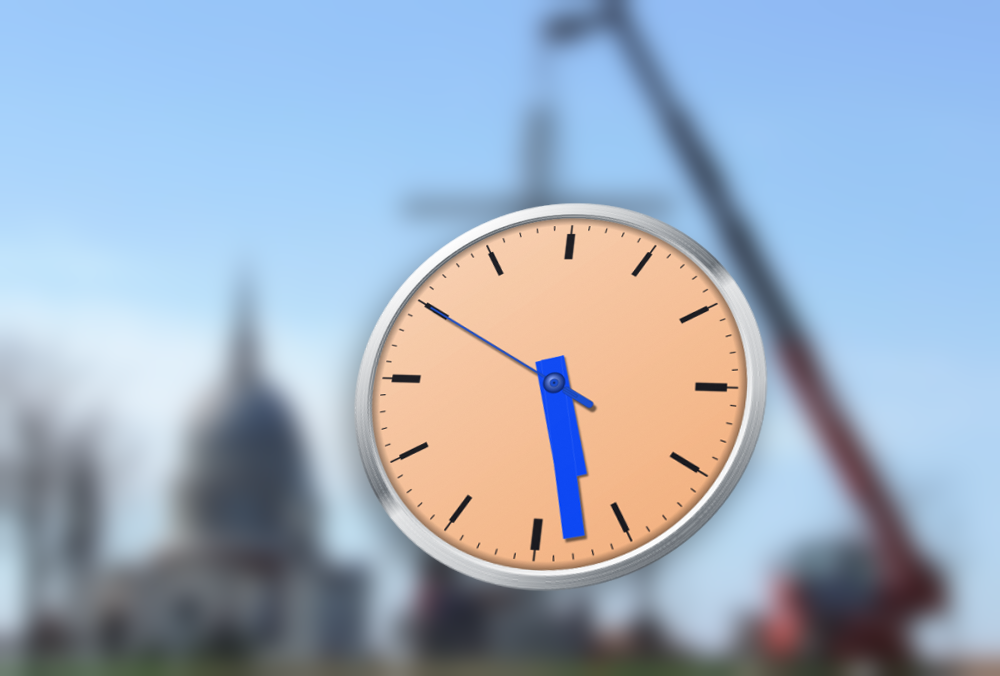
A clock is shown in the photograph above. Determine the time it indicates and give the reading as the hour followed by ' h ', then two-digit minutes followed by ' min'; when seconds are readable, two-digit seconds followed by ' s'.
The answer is 5 h 27 min 50 s
